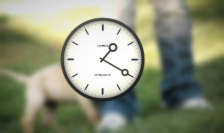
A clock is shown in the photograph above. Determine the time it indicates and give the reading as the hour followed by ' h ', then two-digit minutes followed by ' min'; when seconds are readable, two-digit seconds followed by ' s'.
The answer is 1 h 20 min
